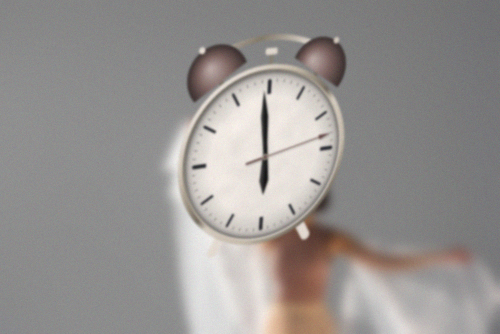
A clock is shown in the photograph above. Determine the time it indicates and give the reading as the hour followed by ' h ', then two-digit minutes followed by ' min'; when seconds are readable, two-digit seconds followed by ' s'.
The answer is 5 h 59 min 13 s
